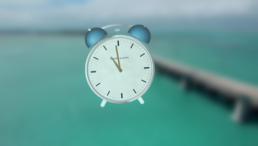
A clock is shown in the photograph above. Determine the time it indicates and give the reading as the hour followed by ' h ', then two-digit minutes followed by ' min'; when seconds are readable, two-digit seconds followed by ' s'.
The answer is 10 h 59 min
